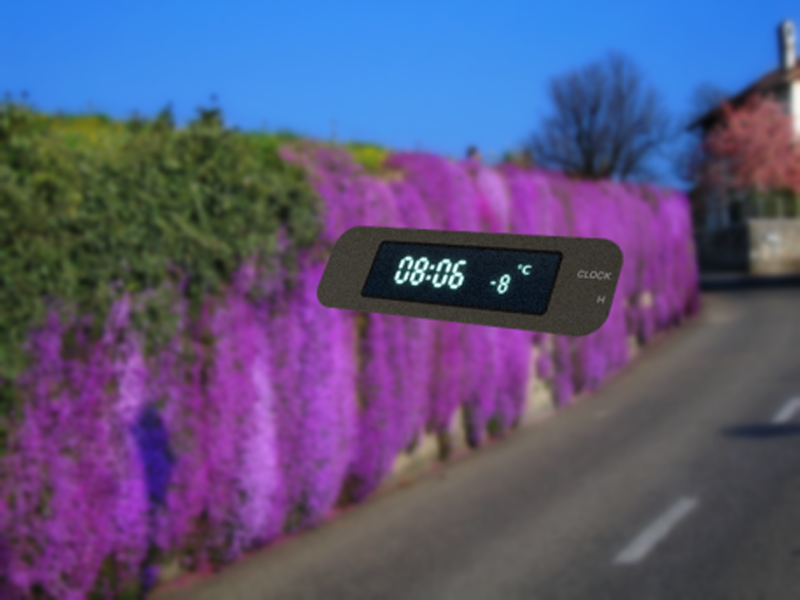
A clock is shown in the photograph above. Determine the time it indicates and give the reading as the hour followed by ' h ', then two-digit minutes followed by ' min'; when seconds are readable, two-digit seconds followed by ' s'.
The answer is 8 h 06 min
